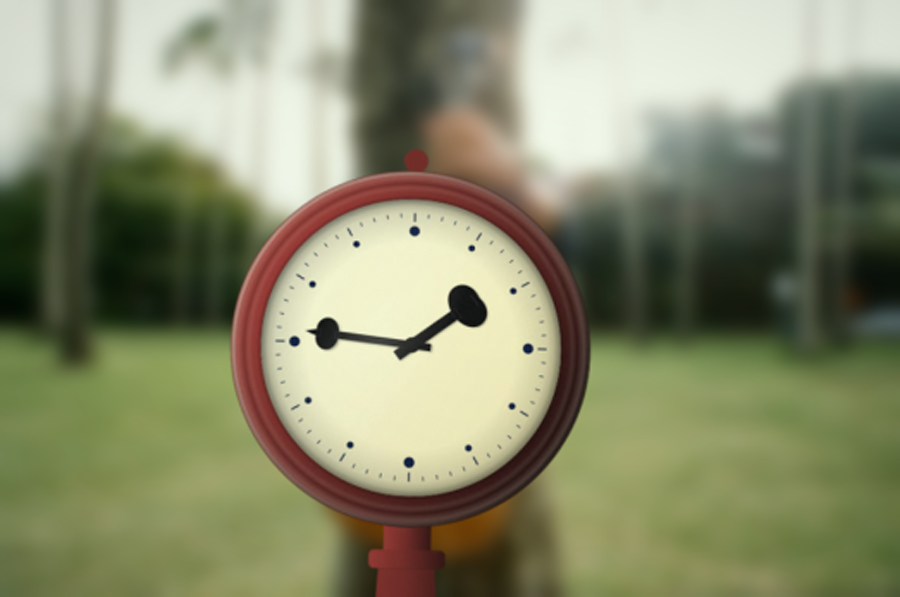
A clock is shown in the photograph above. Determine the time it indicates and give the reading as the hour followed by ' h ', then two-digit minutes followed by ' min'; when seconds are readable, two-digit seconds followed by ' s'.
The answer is 1 h 46 min
